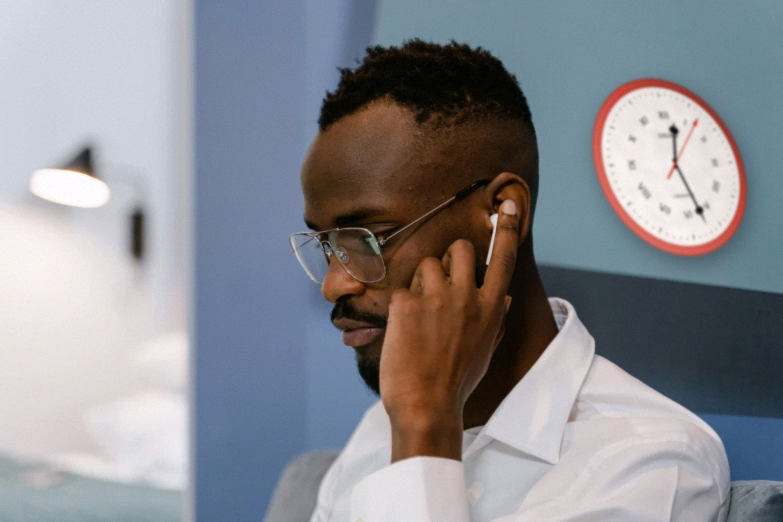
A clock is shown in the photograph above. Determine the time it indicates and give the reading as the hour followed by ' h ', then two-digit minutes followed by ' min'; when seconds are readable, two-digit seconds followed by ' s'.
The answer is 12 h 27 min 07 s
